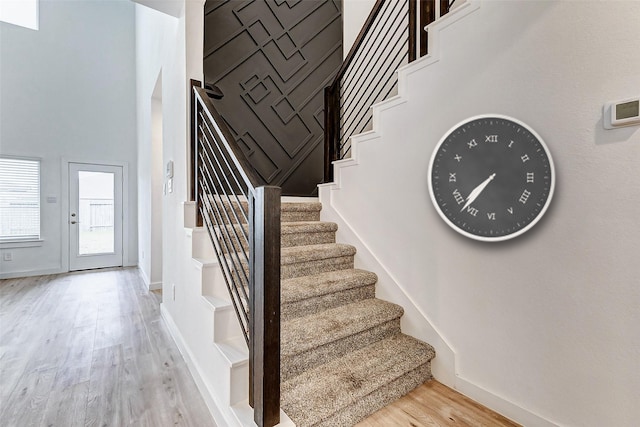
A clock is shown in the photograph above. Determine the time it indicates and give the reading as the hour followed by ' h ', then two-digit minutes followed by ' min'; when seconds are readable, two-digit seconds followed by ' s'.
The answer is 7 h 37 min
